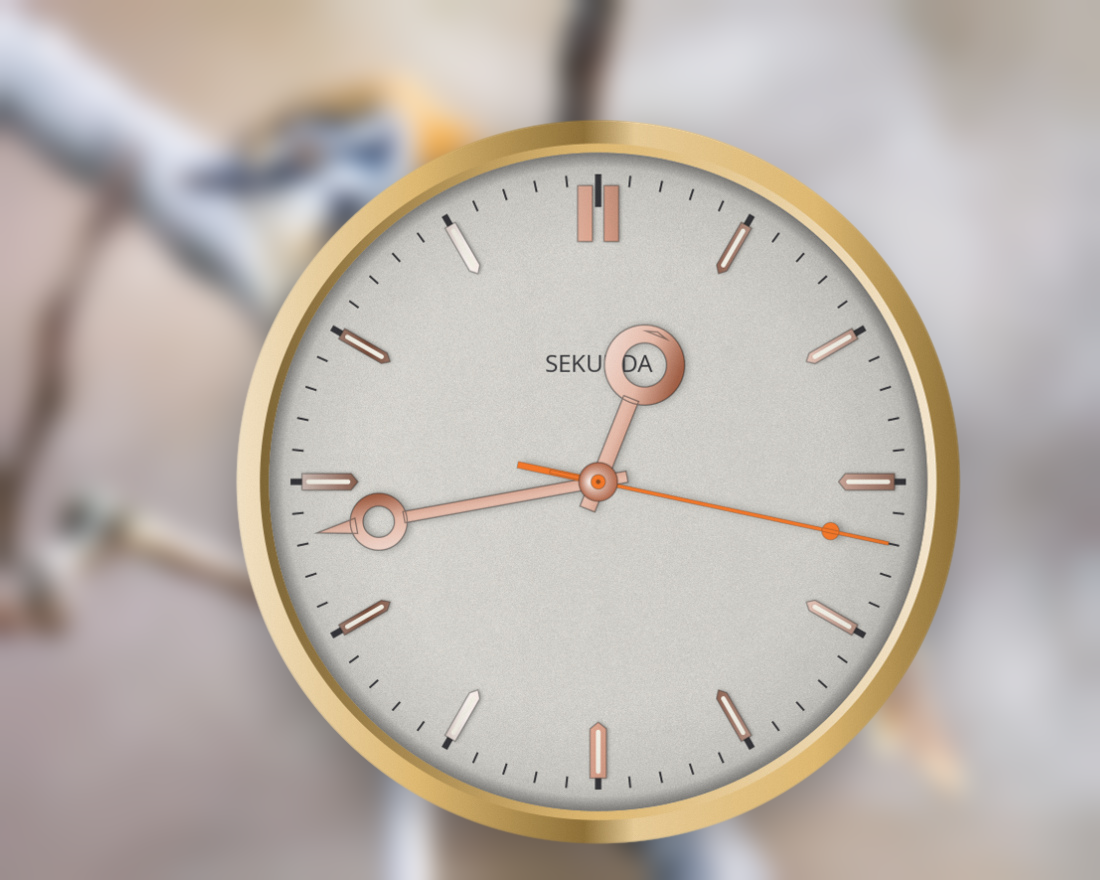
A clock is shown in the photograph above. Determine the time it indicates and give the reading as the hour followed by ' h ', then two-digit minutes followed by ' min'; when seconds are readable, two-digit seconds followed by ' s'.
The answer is 12 h 43 min 17 s
